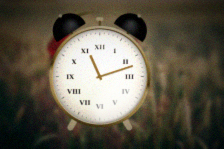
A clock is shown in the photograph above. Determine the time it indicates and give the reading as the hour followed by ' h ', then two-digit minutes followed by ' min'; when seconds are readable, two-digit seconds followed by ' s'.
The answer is 11 h 12 min
